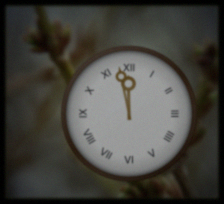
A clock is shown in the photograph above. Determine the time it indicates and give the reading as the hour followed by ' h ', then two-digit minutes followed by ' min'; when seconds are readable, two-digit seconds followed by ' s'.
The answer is 11 h 58 min
